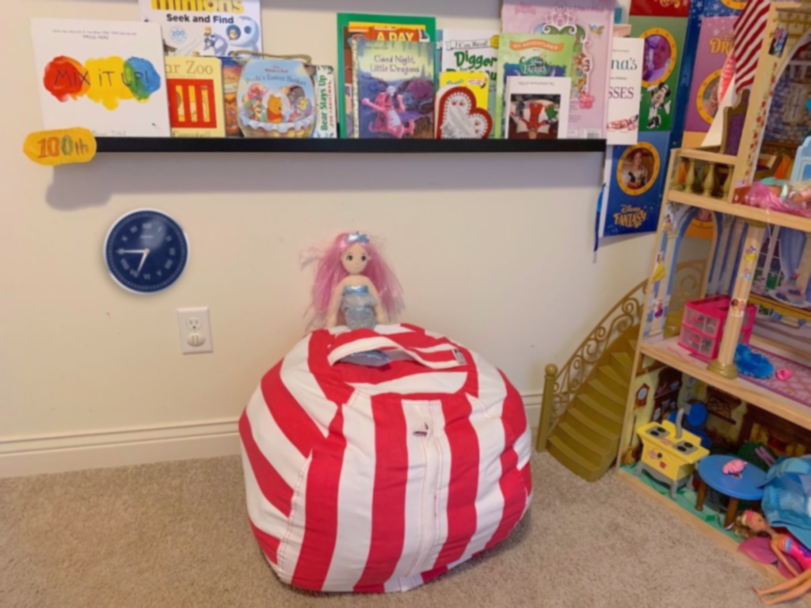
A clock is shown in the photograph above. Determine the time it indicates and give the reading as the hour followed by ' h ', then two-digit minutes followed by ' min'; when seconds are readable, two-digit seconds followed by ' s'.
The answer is 6 h 45 min
